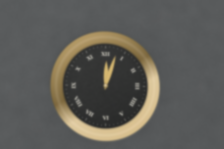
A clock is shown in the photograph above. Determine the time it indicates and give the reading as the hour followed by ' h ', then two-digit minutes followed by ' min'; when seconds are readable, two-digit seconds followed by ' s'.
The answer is 12 h 03 min
